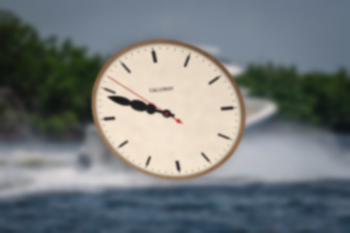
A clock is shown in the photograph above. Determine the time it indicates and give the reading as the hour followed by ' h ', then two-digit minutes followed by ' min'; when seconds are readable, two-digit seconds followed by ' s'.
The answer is 9 h 48 min 52 s
